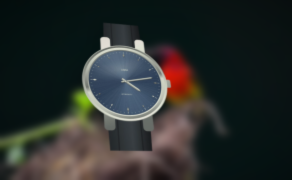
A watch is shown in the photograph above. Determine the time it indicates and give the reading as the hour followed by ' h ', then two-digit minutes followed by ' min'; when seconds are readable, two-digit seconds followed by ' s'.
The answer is 4 h 13 min
